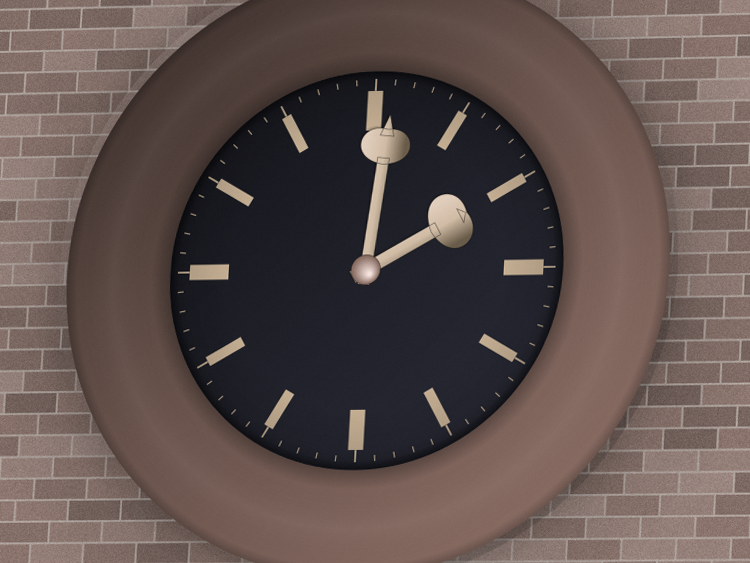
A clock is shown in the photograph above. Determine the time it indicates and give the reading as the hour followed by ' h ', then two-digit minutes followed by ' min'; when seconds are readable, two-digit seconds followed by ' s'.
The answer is 2 h 01 min
